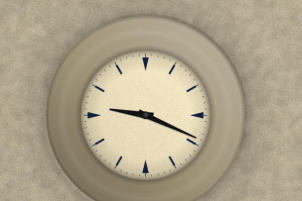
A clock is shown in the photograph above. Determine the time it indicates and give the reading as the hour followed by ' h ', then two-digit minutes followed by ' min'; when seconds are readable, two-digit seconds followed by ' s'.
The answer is 9 h 19 min
